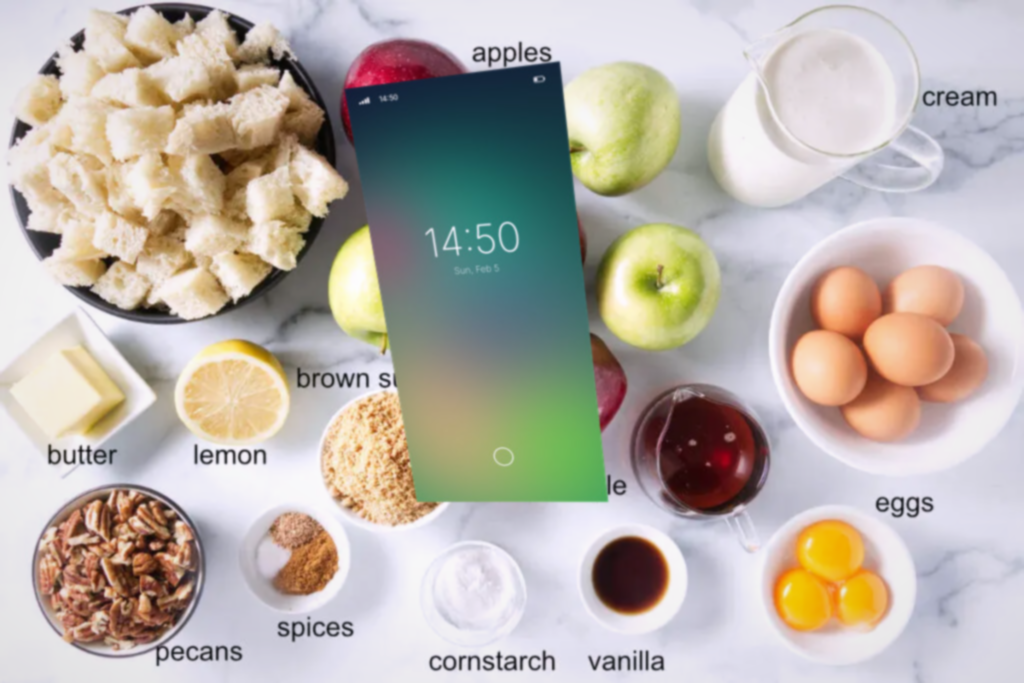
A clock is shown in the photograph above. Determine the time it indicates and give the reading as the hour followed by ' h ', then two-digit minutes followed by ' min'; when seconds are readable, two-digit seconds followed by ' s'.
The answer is 14 h 50 min
